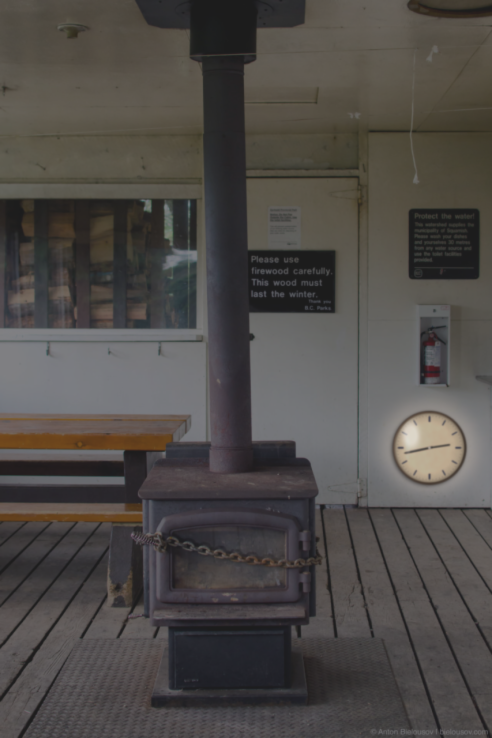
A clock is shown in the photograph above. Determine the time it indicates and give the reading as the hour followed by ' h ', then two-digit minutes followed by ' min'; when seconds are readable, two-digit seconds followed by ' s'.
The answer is 2 h 43 min
